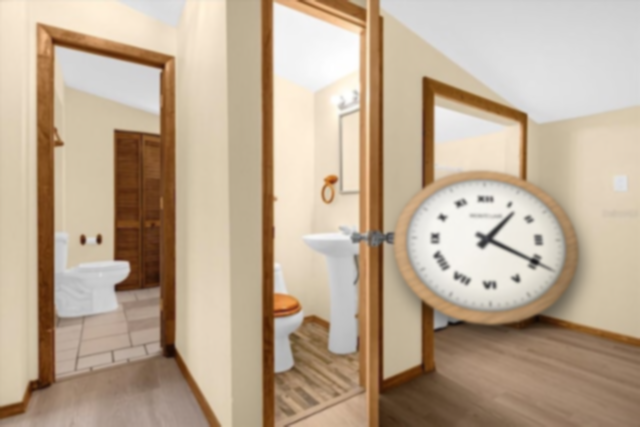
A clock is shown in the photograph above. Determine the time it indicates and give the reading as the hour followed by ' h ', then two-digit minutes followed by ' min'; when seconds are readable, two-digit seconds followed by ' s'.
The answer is 1 h 20 min
